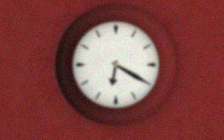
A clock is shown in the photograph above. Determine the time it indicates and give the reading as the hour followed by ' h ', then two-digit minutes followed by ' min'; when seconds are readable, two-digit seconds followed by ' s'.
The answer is 6 h 20 min
